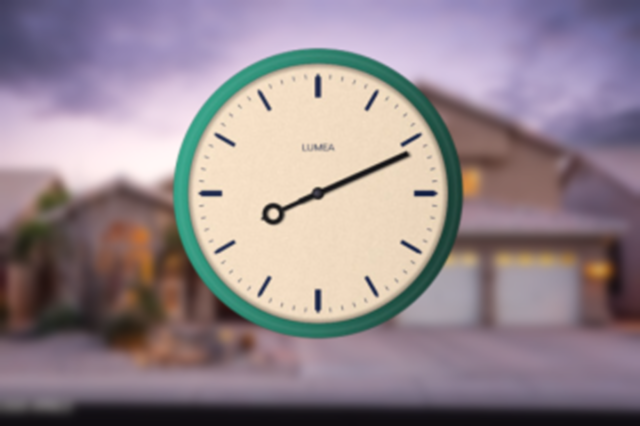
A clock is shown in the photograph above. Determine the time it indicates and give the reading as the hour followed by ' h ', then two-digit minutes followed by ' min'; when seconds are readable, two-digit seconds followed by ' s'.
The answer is 8 h 11 min
